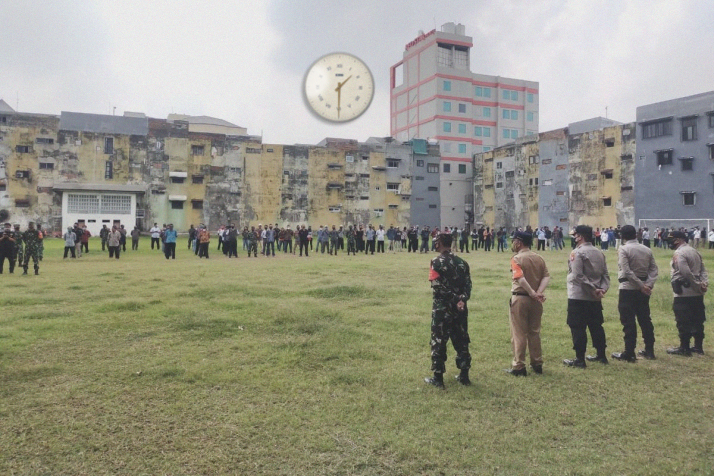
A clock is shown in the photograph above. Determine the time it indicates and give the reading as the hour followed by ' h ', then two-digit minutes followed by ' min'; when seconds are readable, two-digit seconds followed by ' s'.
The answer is 1 h 30 min
